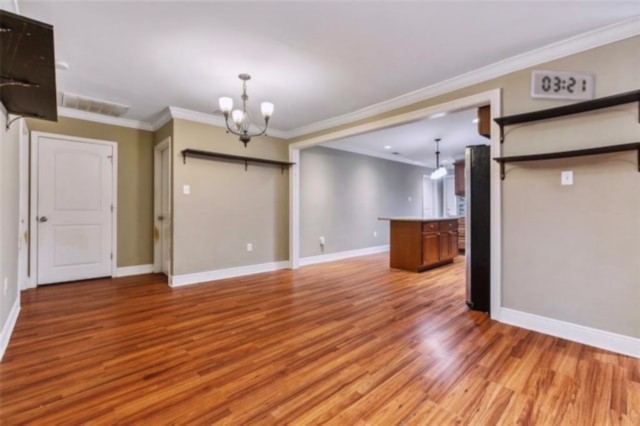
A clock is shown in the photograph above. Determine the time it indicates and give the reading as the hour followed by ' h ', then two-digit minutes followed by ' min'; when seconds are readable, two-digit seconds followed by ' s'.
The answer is 3 h 21 min
